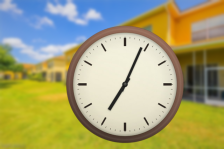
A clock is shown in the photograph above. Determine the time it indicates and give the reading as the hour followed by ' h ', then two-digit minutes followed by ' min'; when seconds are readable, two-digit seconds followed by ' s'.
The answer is 7 h 04 min
